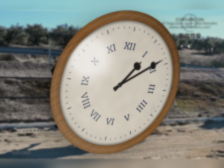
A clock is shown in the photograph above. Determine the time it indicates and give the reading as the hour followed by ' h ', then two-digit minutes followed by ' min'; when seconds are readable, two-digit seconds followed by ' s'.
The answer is 1 h 09 min
